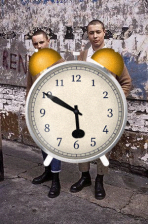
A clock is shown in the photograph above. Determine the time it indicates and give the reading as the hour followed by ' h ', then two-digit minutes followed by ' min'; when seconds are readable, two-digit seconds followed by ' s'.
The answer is 5 h 50 min
